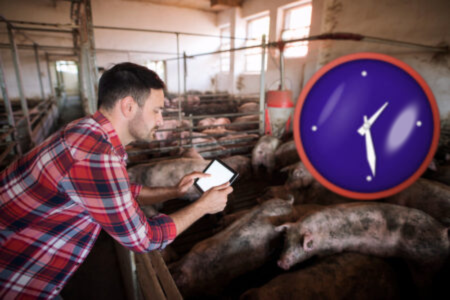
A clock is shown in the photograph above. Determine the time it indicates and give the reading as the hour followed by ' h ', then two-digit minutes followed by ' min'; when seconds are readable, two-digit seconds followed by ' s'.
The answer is 1 h 29 min
